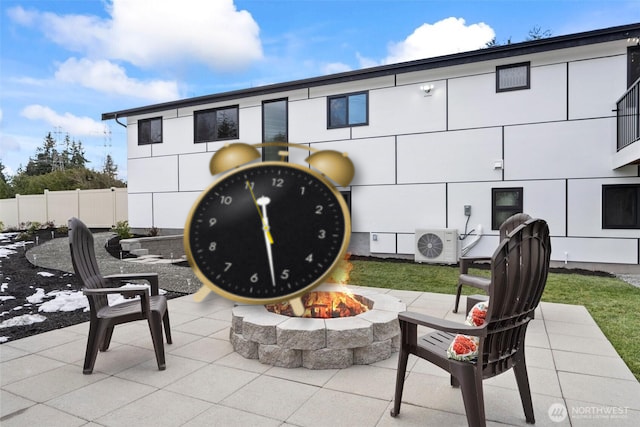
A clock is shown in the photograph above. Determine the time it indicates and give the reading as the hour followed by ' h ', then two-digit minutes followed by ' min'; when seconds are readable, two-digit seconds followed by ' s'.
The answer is 11 h 26 min 55 s
